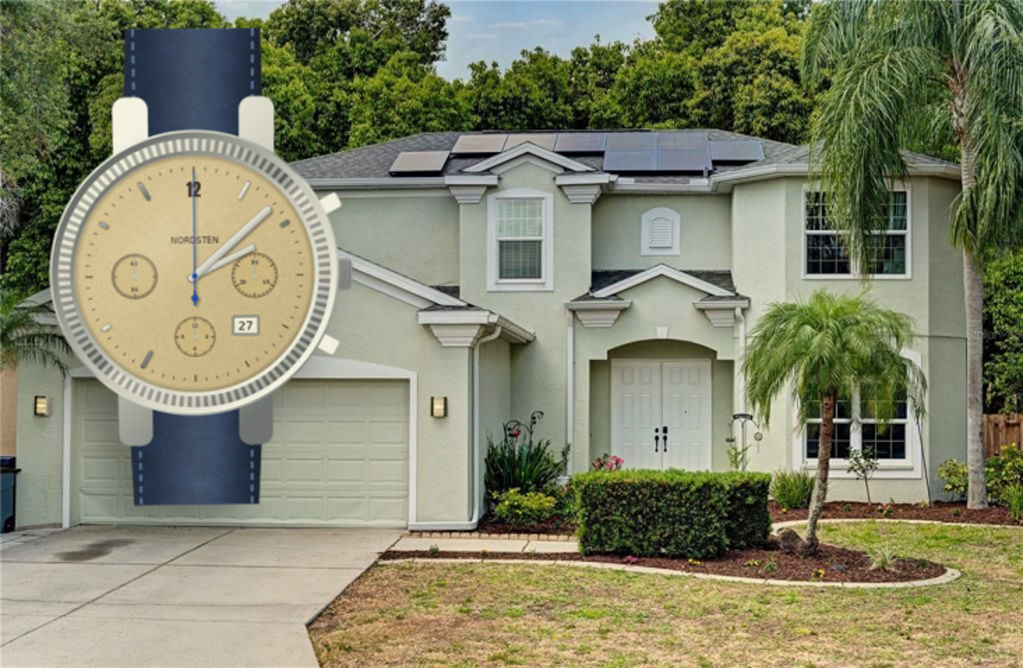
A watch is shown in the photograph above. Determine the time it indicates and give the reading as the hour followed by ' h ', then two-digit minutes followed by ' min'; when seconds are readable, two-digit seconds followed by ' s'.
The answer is 2 h 08 min
